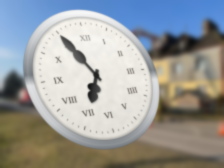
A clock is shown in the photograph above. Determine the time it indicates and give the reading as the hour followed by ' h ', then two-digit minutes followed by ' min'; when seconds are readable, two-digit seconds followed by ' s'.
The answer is 6 h 55 min
